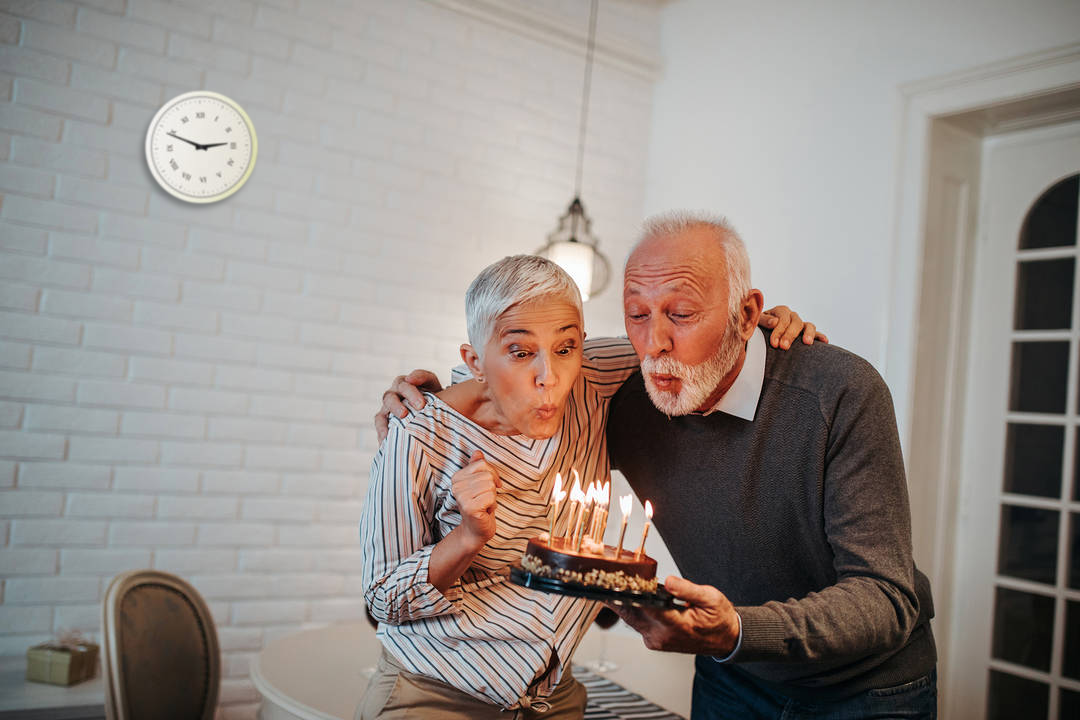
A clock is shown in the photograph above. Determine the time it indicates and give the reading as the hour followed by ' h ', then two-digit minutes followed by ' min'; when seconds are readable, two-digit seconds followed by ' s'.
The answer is 2 h 49 min
